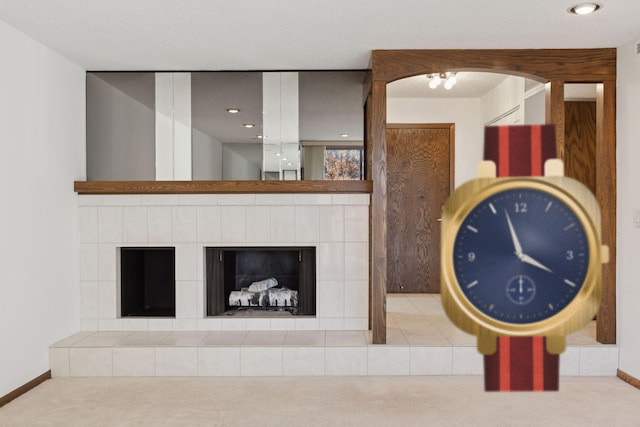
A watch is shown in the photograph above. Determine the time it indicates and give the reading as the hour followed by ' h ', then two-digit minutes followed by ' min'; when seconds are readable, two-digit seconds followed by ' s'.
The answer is 3 h 57 min
